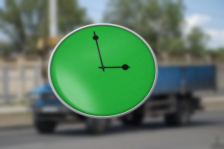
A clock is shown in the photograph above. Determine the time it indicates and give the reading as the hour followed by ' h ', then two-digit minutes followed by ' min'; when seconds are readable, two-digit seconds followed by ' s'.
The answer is 2 h 58 min
